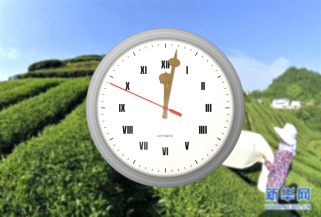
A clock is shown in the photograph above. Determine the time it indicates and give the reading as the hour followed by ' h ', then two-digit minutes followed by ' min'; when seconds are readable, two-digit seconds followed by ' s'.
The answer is 12 h 01 min 49 s
